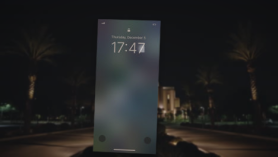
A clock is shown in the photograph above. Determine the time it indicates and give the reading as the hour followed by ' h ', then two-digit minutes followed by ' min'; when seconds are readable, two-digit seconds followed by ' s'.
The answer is 17 h 47 min
